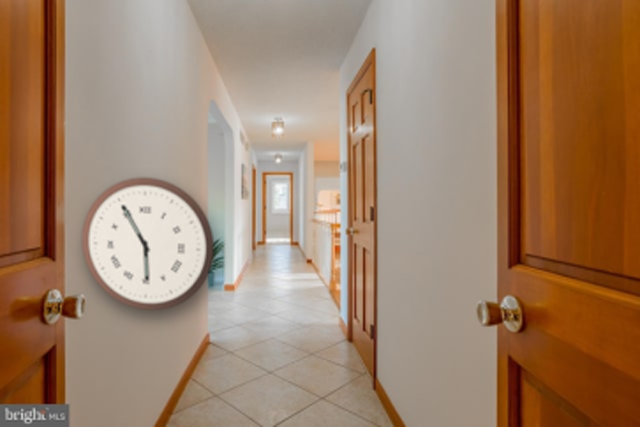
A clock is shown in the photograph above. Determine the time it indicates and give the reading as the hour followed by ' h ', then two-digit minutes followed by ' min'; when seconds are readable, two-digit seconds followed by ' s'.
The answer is 5 h 55 min
